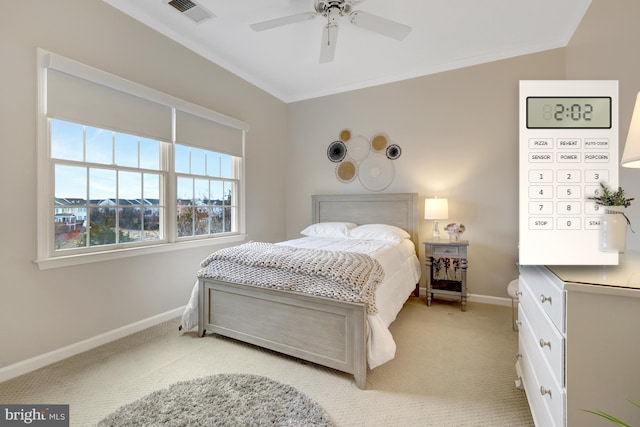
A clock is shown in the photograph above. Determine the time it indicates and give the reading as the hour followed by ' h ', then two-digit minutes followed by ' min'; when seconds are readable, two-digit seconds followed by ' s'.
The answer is 2 h 02 min
